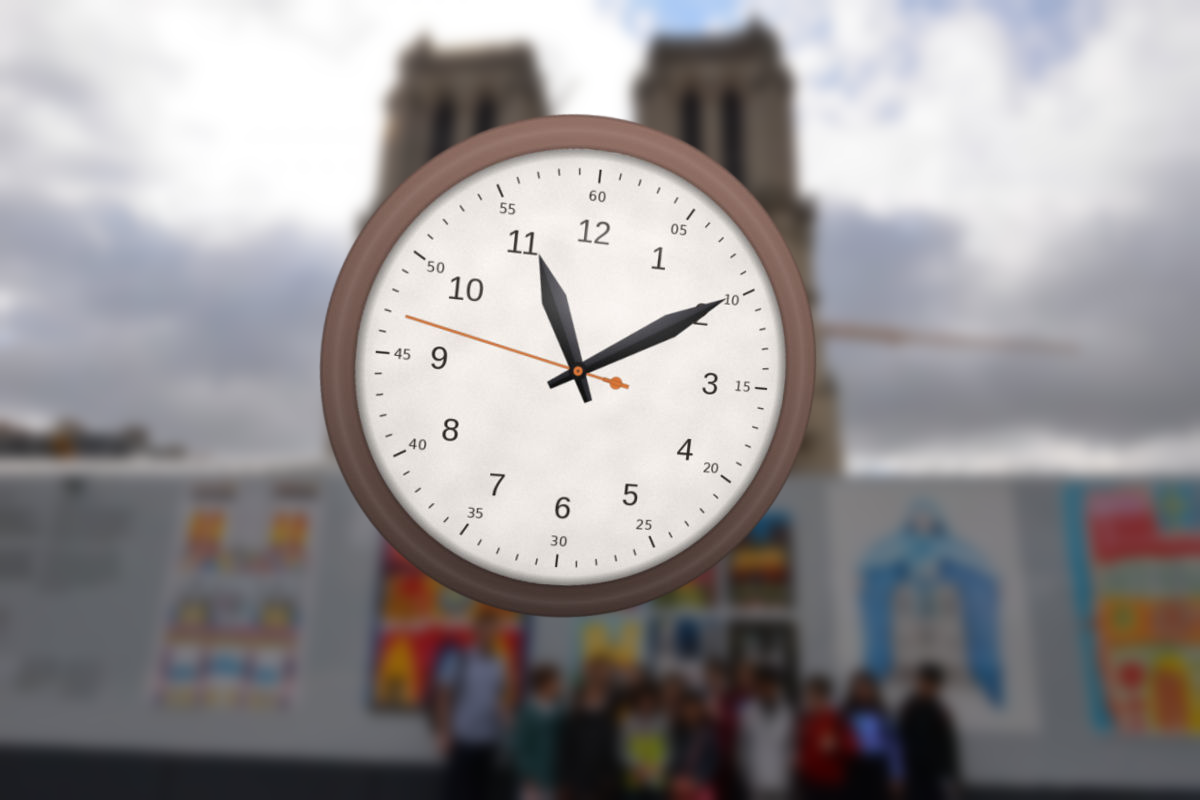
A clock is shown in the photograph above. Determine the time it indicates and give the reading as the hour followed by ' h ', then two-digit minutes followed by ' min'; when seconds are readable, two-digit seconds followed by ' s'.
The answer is 11 h 09 min 47 s
